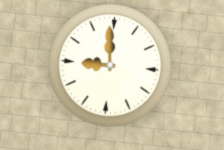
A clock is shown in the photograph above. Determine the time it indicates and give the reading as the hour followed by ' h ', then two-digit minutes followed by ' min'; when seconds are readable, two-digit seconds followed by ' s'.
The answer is 8 h 59 min
